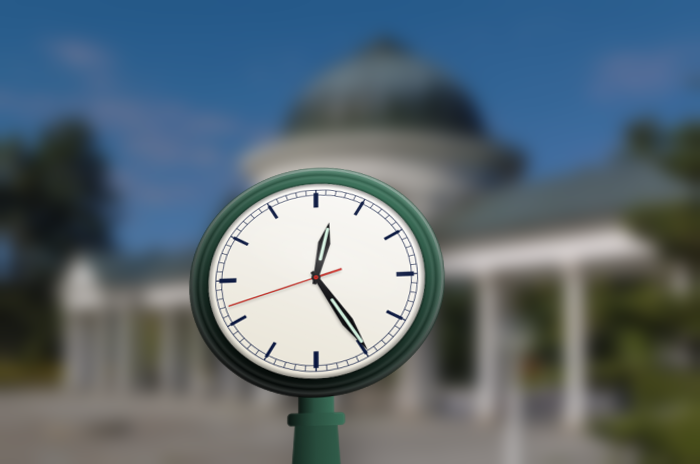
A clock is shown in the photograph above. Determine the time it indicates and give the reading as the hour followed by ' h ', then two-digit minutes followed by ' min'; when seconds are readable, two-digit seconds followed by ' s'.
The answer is 12 h 24 min 42 s
